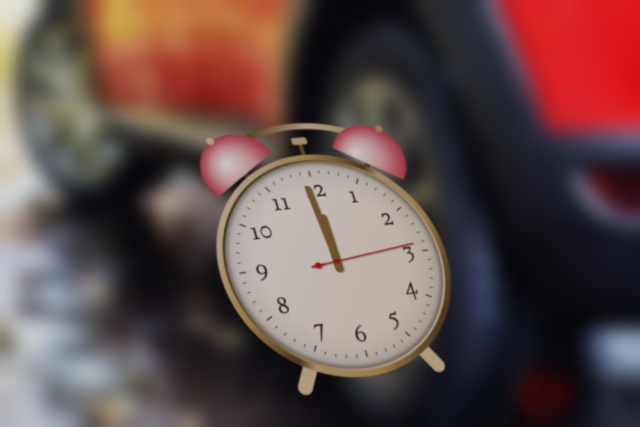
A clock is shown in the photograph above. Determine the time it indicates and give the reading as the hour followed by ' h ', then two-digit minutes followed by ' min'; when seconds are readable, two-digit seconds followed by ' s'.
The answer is 11 h 59 min 14 s
